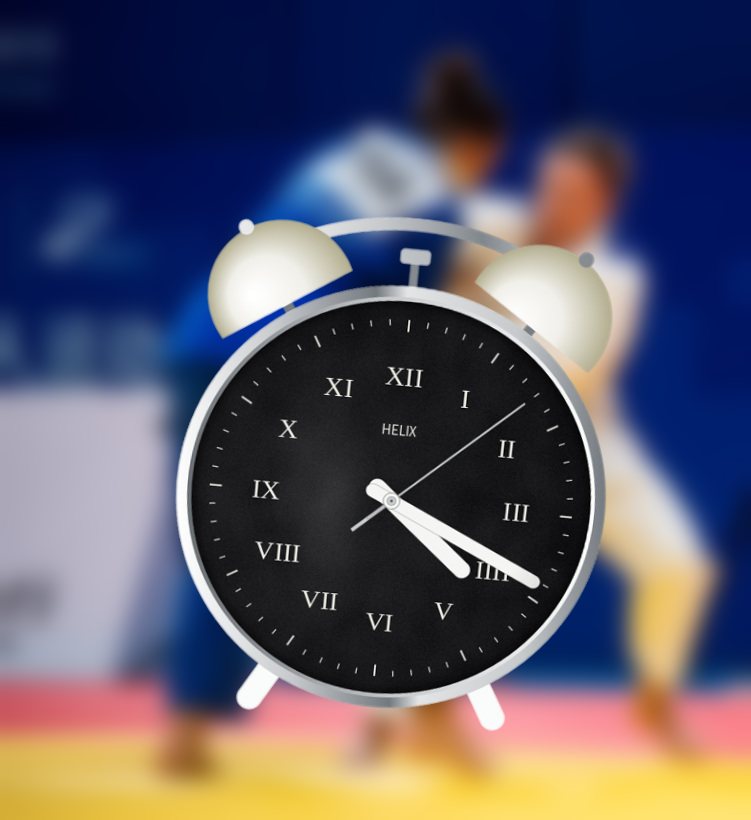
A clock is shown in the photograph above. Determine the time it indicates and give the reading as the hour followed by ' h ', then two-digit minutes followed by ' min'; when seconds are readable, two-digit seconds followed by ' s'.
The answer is 4 h 19 min 08 s
